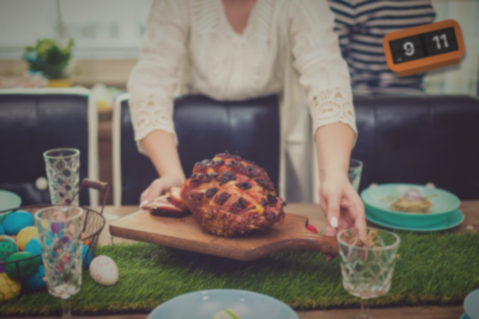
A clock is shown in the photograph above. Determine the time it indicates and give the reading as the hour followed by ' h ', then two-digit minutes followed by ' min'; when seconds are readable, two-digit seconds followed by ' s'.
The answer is 9 h 11 min
